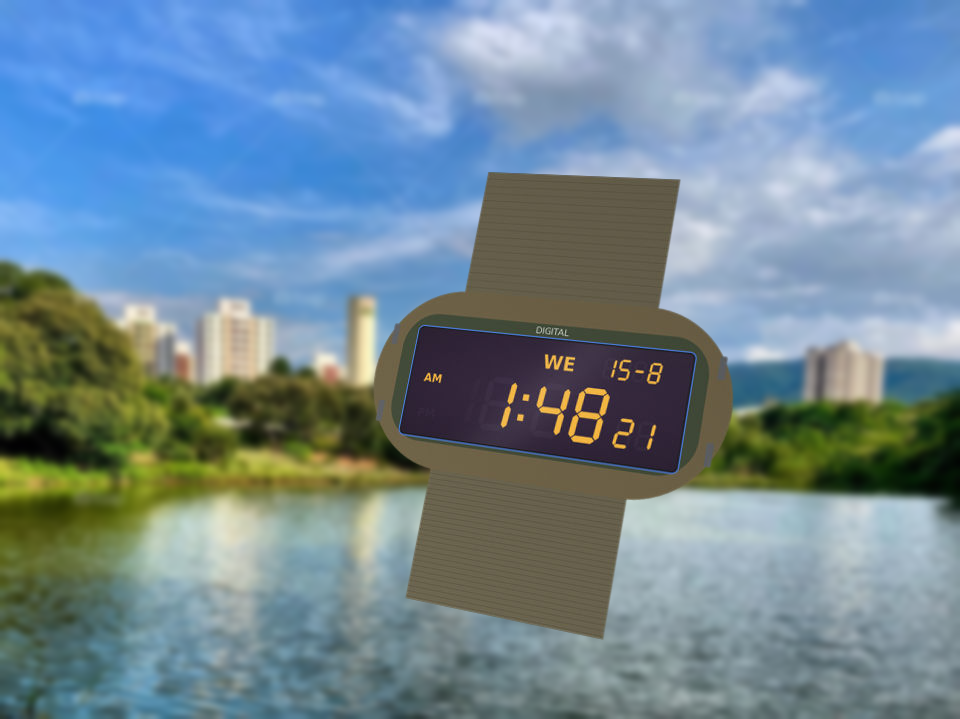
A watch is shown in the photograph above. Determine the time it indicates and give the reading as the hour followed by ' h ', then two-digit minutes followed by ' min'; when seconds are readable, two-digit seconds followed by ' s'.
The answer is 1 h 48 min 21 s
